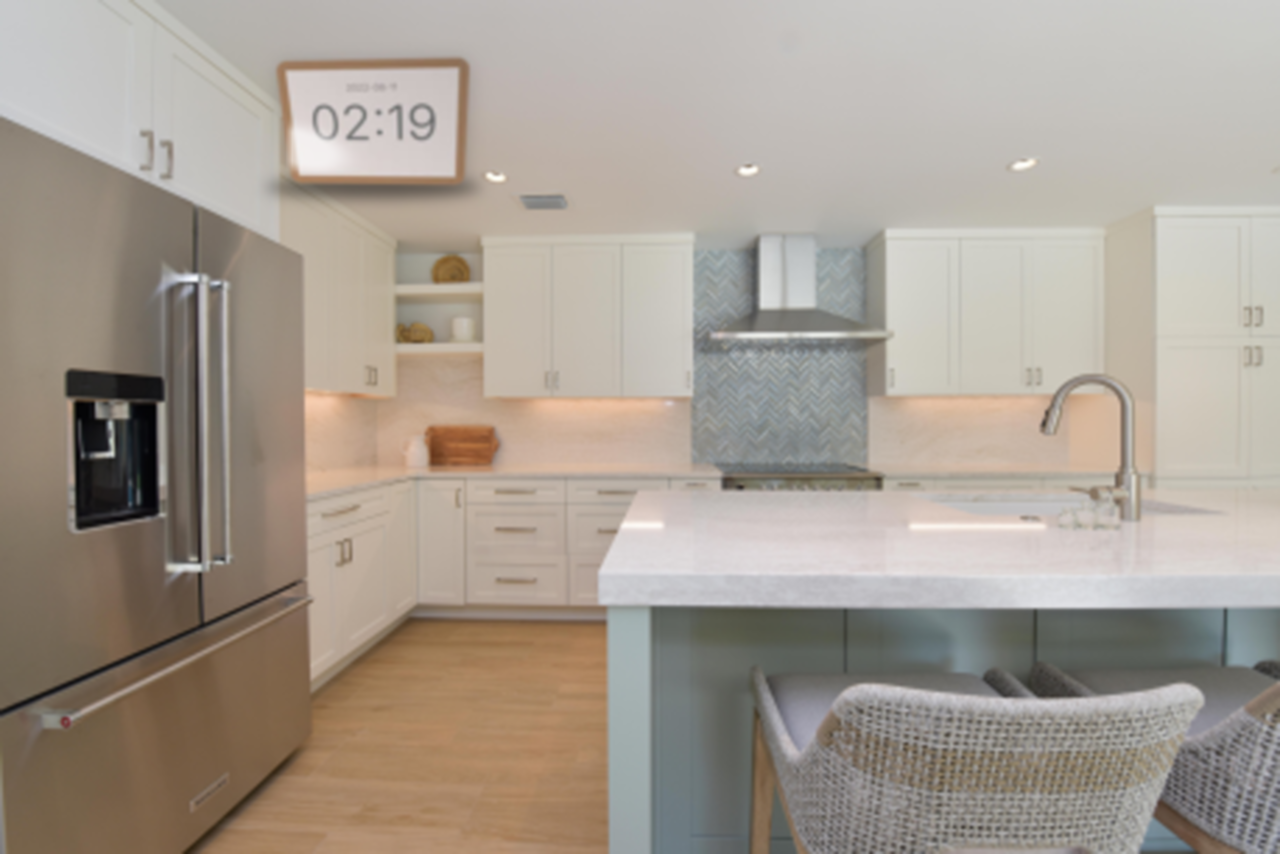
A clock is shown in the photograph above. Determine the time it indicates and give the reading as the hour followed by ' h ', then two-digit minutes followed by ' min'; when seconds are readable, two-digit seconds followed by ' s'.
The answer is 2 h 19 min
